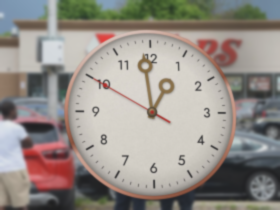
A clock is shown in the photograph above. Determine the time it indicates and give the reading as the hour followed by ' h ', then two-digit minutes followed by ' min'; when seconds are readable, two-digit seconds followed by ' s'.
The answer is 12 h 58 min 50 s
